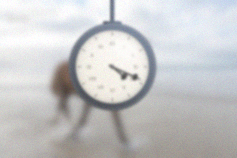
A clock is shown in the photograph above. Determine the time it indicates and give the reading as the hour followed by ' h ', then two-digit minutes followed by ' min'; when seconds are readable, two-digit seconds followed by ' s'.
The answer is 4 h 19 min
